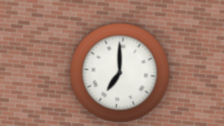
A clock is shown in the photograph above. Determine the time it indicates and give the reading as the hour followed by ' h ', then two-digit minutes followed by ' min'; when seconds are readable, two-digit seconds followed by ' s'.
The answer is 6 h 59 min
